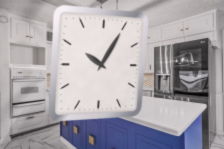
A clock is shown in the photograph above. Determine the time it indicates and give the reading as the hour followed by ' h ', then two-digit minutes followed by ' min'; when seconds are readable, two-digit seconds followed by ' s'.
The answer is 10 h 05 min
